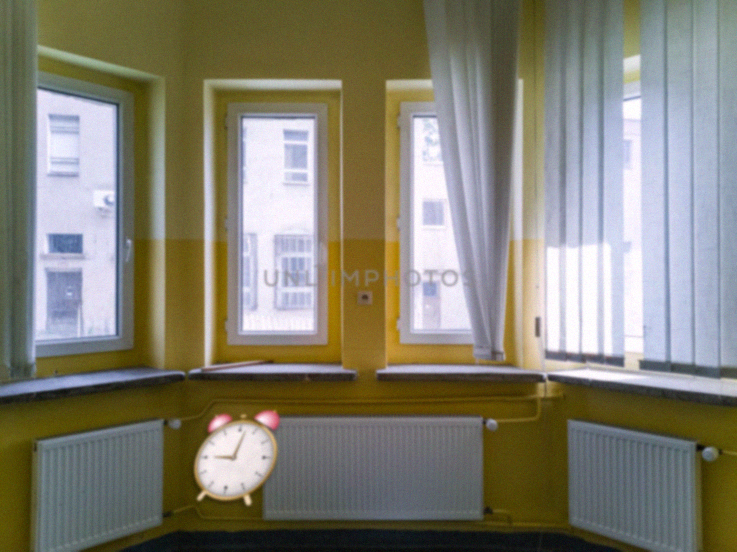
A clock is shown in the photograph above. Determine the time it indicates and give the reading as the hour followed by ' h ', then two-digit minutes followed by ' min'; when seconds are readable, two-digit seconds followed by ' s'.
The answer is 9 h 02 min
